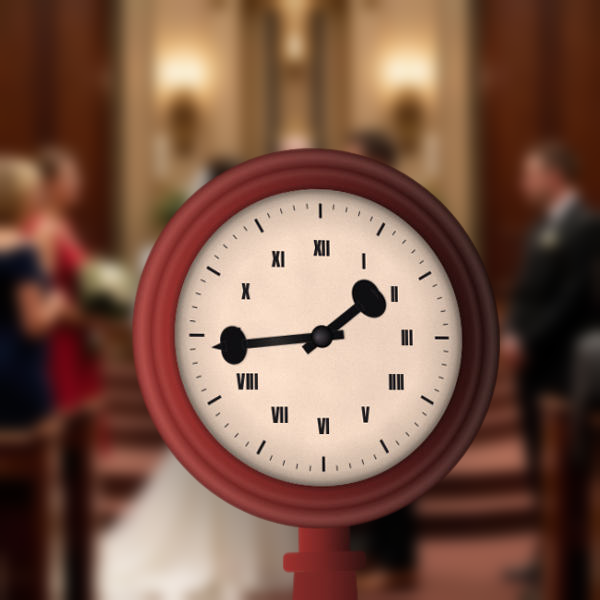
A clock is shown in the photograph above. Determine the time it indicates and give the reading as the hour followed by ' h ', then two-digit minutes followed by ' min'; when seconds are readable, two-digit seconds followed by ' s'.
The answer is 1 h 44 min
